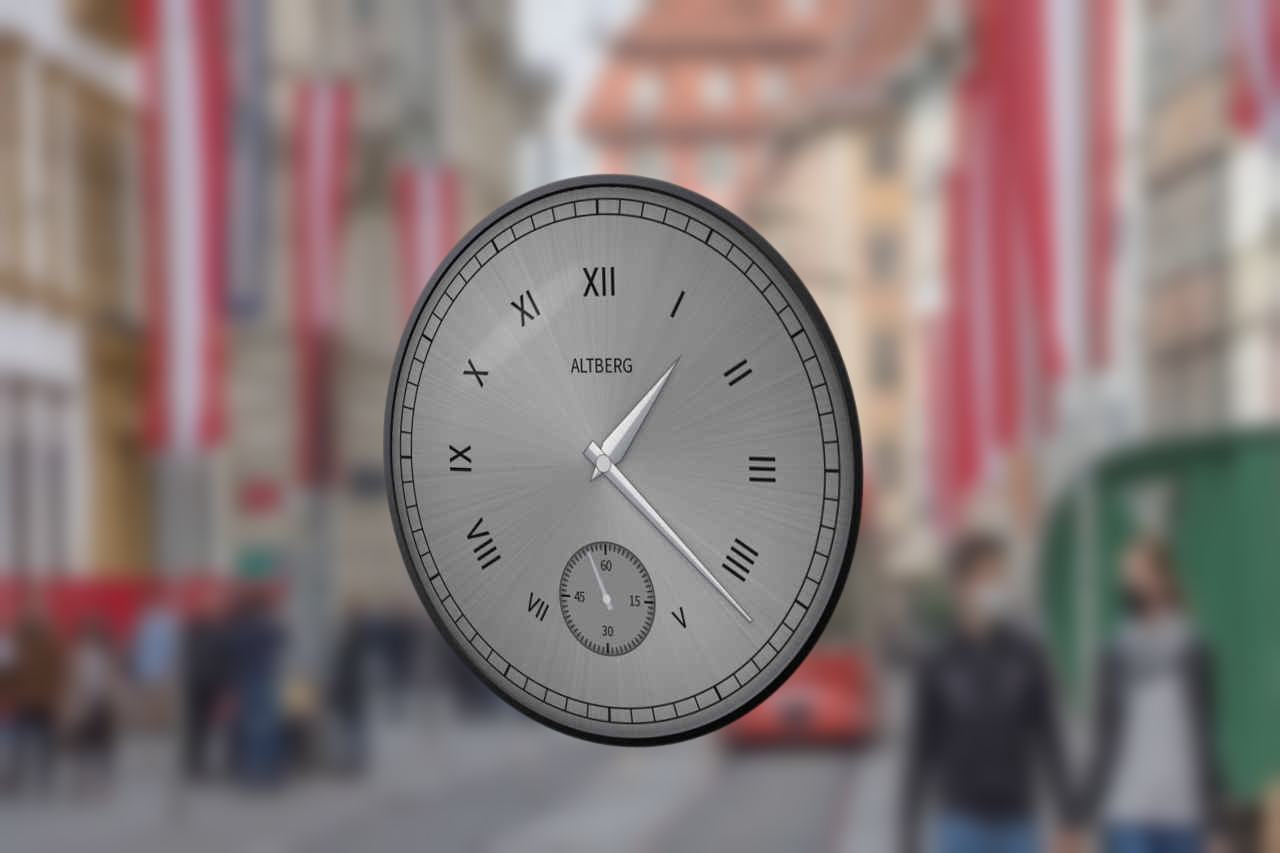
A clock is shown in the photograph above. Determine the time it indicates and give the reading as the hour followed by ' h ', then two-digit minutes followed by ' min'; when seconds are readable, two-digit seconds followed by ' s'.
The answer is 1 h 21 min 56 s
